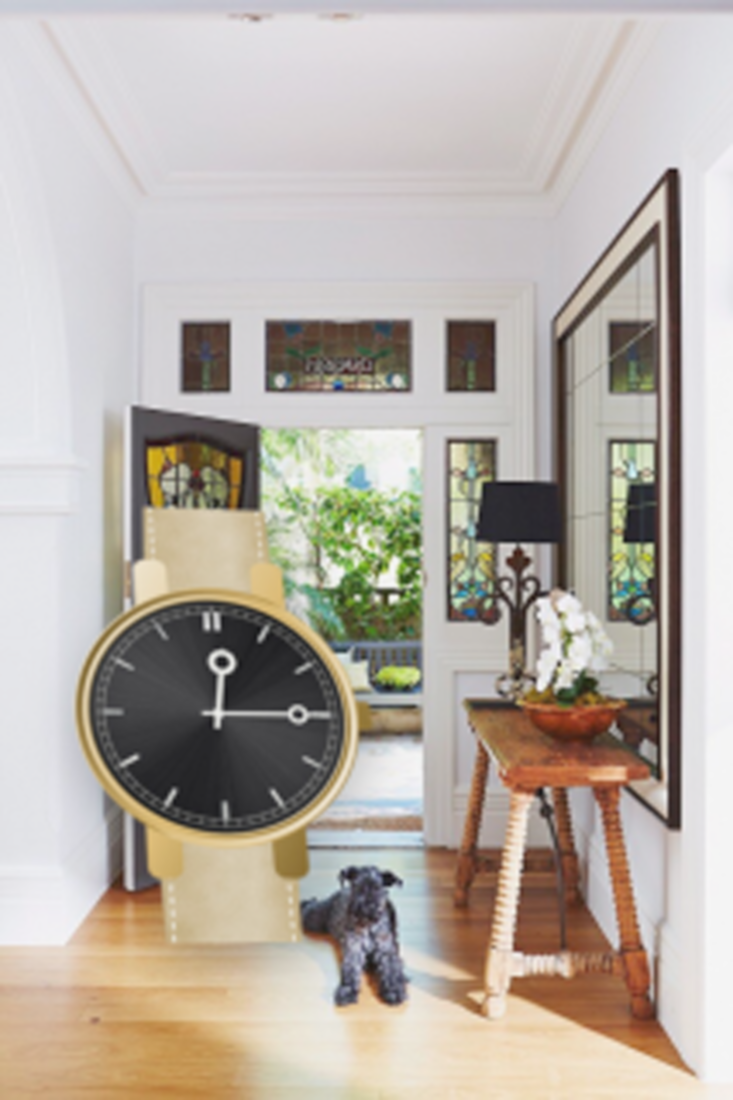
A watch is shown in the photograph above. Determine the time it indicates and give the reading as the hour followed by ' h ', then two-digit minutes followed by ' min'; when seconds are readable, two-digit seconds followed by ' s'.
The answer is 12 h 15 min
